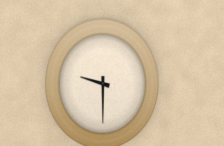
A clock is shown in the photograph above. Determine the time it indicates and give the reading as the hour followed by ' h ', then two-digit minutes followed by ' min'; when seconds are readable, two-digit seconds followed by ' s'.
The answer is 9 h 30 min
